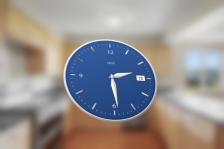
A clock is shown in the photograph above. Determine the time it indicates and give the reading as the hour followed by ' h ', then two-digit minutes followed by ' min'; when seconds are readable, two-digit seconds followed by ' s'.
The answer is 2 h 29 min
